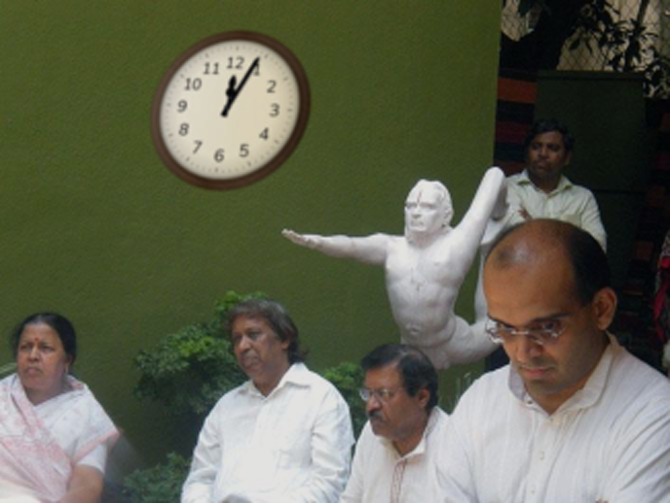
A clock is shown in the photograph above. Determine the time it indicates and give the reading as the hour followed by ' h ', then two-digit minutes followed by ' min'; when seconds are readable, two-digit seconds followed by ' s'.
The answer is 12 h 04 min
